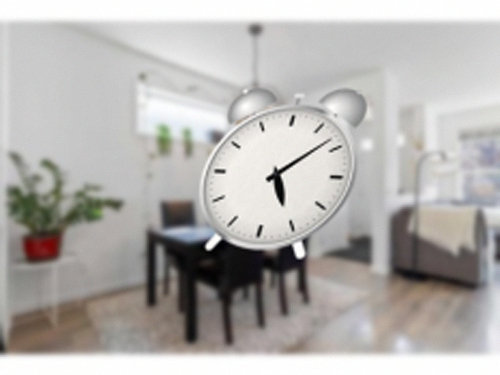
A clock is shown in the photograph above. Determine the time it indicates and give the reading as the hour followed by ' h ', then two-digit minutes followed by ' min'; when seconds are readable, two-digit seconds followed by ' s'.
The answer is 5 h 08 min
